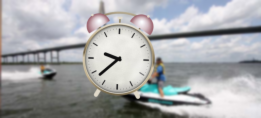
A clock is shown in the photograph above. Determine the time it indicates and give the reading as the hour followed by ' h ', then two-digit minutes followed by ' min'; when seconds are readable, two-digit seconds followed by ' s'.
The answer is 9 h 38 min
